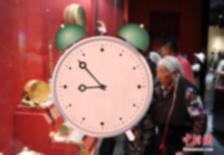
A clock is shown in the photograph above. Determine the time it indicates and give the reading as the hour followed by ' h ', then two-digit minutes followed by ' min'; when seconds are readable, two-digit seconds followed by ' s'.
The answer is 8 h 53 min
